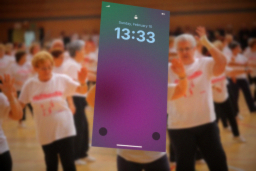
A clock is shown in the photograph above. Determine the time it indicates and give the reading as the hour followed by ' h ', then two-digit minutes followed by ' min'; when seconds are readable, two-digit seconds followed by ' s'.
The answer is 13 h 33 min
